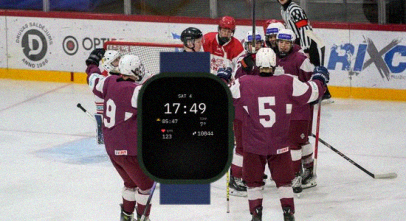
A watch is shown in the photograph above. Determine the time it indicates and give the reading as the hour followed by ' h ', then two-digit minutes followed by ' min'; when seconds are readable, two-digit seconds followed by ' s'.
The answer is 17 h 49 min
